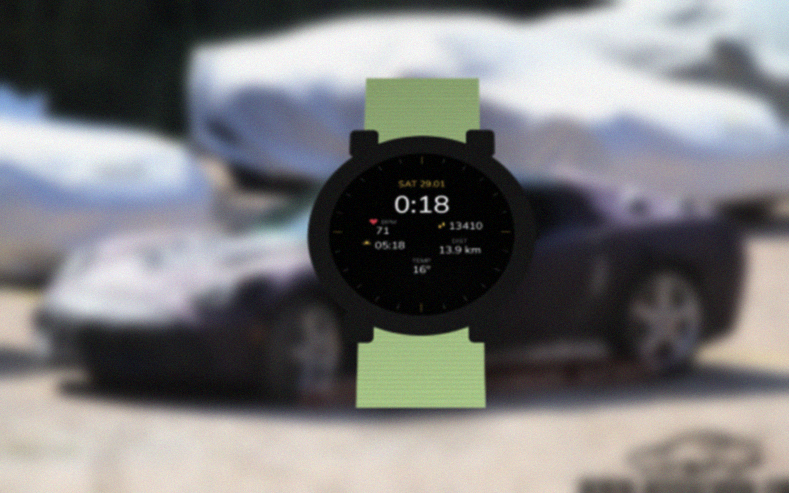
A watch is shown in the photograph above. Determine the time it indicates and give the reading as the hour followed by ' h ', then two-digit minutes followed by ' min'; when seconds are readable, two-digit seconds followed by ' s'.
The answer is 0 h 18 min
